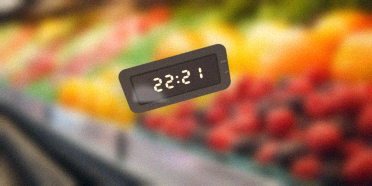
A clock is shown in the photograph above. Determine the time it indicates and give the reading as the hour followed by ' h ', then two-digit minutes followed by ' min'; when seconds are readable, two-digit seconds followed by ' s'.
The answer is 22 h 21 min
